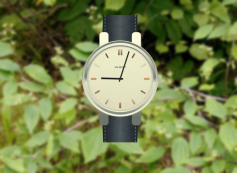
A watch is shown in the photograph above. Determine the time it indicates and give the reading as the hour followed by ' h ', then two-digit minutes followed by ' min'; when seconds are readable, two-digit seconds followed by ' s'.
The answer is 9 h 03 min
